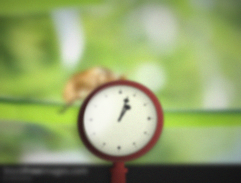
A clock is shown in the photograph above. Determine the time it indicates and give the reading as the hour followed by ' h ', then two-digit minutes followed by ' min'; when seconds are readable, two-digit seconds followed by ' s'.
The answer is 1 h 03 min
